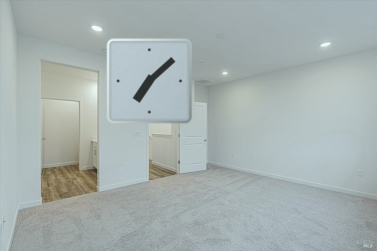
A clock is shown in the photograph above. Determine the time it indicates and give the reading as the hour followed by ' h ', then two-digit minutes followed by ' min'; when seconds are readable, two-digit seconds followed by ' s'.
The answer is 7 h 08 min
